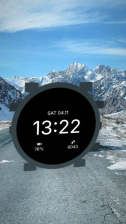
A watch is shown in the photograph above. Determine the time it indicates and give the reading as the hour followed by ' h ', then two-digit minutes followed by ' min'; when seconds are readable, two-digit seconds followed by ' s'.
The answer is 13 h 22 min
